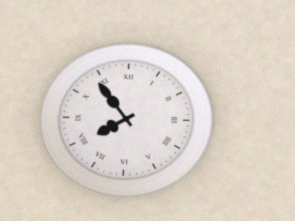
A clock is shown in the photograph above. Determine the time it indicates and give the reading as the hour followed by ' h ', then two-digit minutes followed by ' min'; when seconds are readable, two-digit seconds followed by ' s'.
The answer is 7 h 54 min
